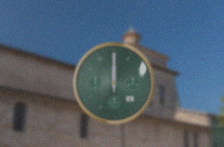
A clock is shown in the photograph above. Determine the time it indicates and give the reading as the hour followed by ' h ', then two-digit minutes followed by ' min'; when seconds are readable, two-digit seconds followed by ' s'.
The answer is 12 h 00 min
